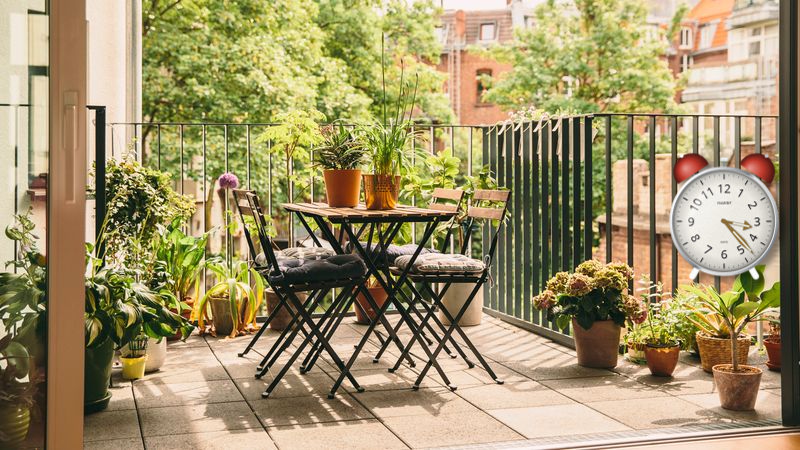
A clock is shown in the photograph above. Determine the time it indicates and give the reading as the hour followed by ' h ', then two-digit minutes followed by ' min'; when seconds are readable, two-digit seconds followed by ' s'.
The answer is 3 h 23 min
